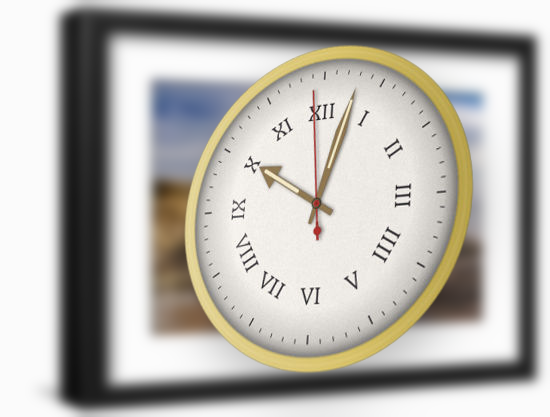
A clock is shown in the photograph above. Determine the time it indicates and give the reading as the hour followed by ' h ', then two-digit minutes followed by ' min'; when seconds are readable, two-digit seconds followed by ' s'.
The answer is 10 h 02 min 59 s
